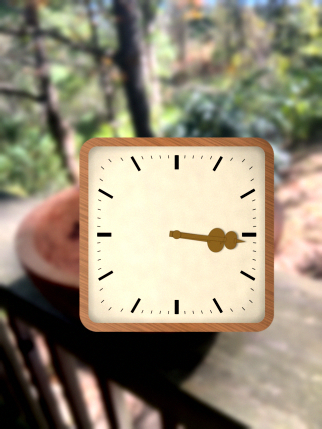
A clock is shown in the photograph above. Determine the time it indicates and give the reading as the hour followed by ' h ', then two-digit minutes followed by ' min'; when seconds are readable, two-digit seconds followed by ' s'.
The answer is 3 h 16 min
